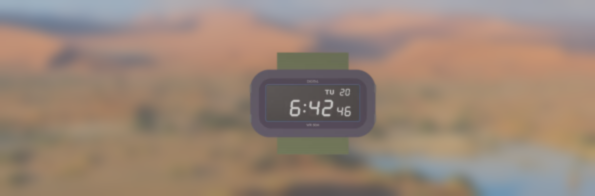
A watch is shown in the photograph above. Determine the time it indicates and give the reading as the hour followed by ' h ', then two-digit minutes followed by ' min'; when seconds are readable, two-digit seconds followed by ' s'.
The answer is 6 h 42 min 46 s
